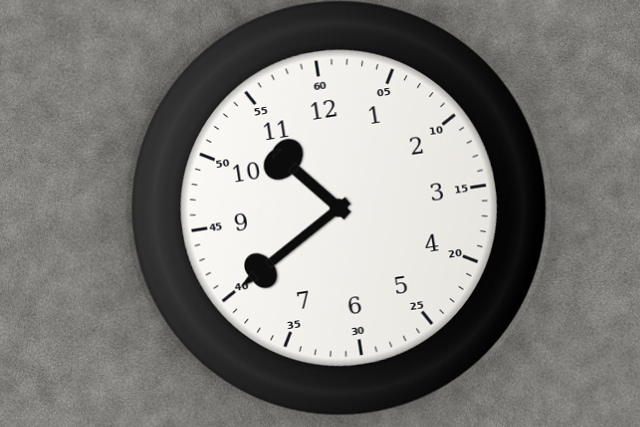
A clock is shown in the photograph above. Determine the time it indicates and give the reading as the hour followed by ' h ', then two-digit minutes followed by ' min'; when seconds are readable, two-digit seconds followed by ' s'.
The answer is 10 h 40 min
